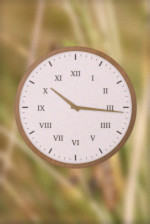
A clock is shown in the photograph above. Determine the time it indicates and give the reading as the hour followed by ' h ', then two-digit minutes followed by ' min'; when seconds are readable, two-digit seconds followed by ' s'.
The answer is 10 h 16 min
